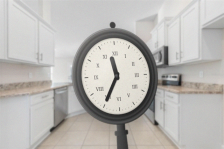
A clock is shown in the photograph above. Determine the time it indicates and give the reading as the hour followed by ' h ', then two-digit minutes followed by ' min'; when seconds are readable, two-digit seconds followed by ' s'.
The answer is 11 h 35 min
